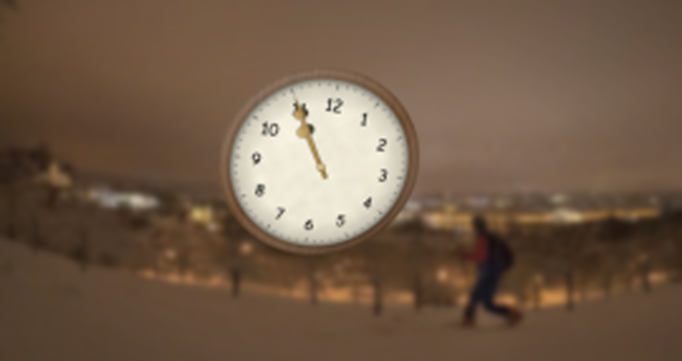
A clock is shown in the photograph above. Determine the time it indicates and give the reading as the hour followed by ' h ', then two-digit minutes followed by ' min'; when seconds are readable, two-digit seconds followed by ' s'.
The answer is 10 h 55 min
